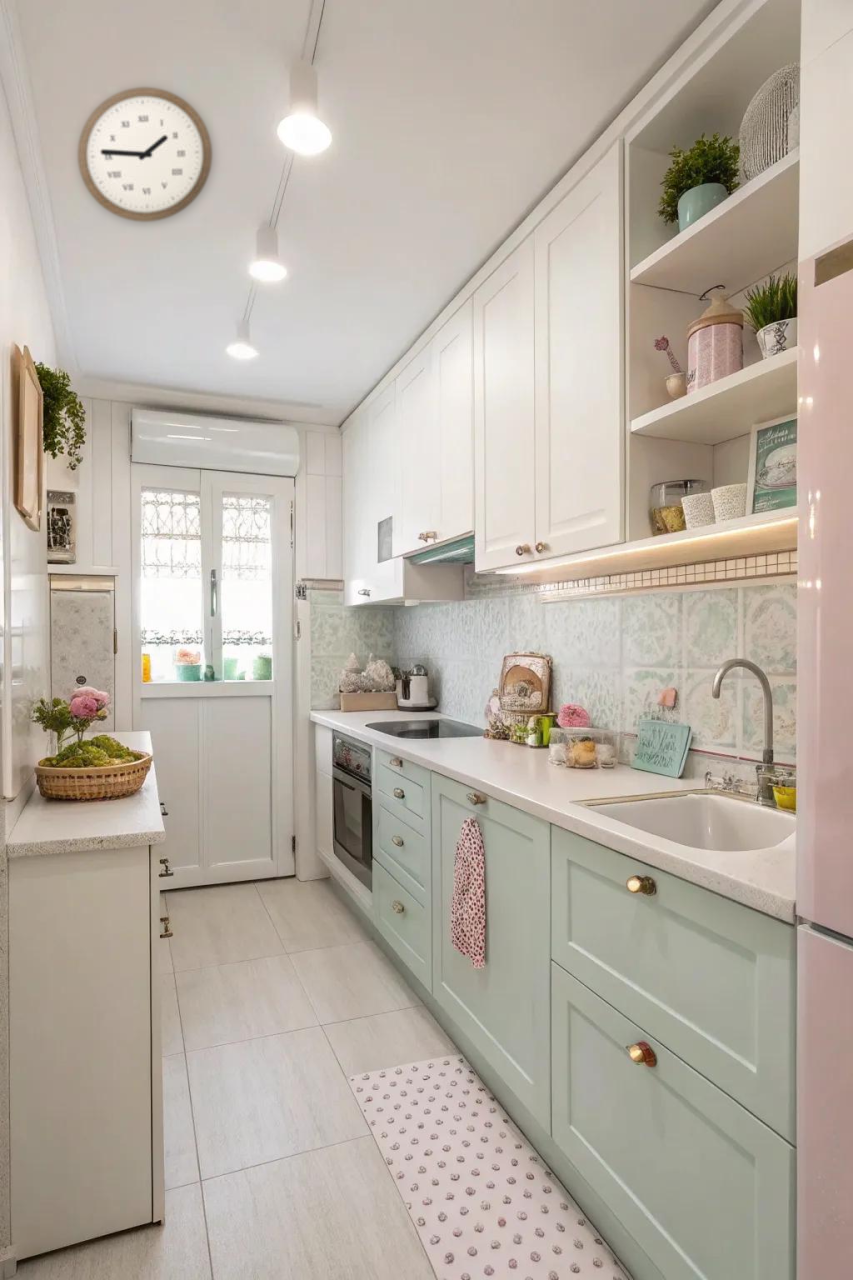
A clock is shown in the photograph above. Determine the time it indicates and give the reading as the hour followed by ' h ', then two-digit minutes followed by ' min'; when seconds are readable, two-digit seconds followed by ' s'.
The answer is 1 h 46 min
